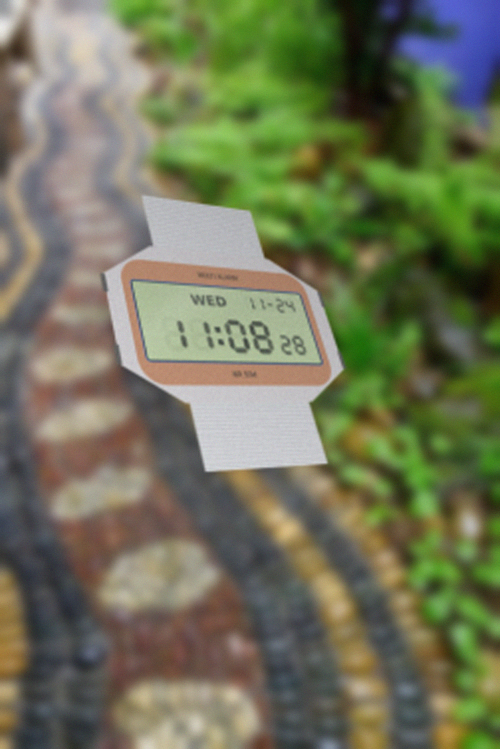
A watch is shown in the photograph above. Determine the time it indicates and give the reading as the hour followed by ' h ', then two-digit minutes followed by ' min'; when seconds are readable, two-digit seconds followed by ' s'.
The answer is 11 h 08 min 28 s
